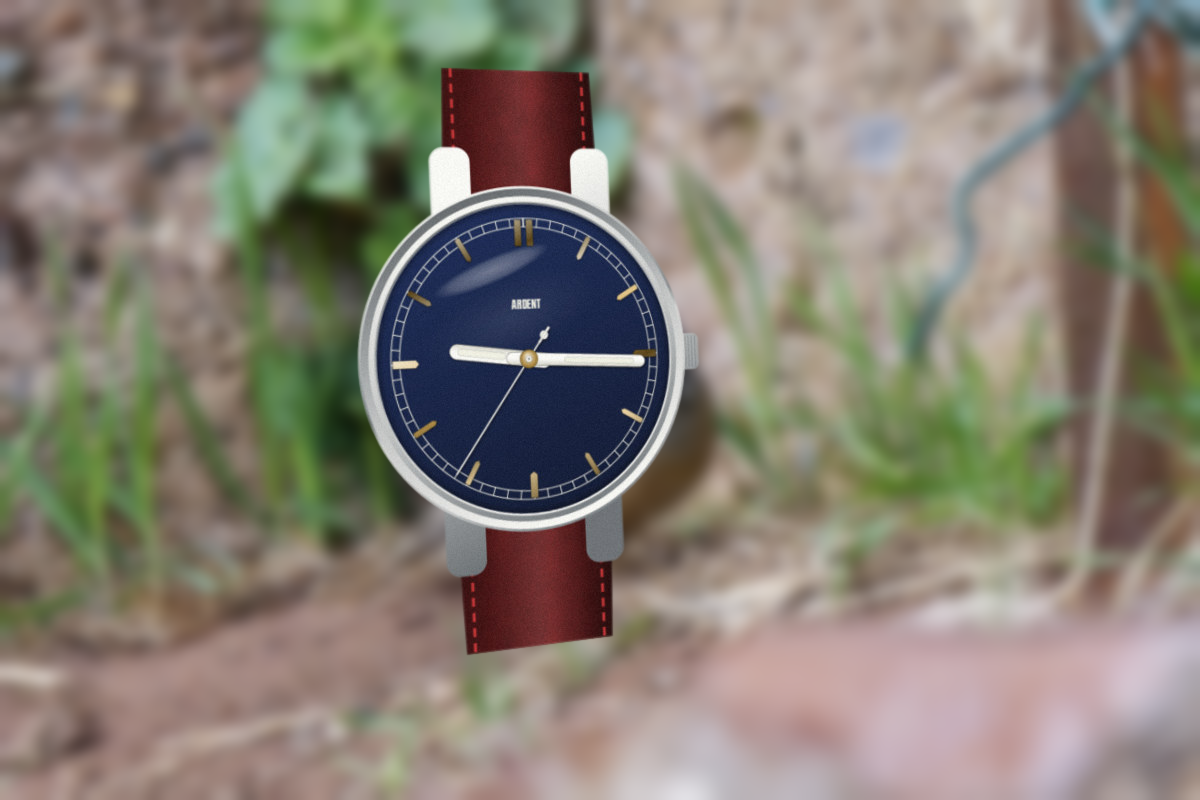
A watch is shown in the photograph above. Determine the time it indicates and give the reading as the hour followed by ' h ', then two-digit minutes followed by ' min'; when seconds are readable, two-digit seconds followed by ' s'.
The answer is 9 h 15 min 36 s
